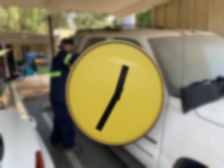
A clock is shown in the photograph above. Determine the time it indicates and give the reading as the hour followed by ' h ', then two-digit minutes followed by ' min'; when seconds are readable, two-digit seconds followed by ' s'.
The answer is 12 h 35 min
